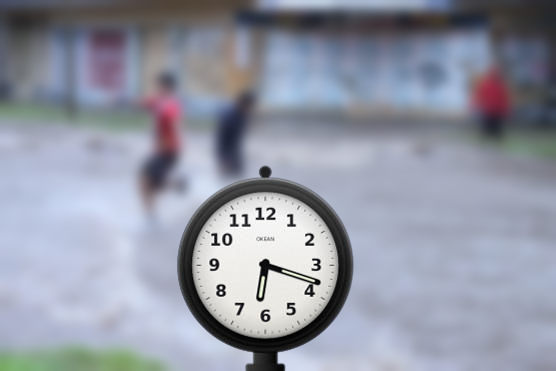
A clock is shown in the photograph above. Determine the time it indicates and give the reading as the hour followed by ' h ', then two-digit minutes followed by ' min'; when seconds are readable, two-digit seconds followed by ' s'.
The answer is 6 h 18 min
